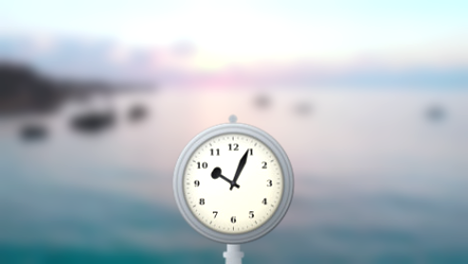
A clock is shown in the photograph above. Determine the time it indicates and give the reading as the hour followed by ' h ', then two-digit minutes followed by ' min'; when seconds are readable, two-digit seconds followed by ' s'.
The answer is 10 h 04 min
